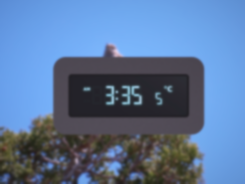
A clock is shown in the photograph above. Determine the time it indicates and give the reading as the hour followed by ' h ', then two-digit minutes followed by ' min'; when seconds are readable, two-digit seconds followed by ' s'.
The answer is 3 h 35 min
